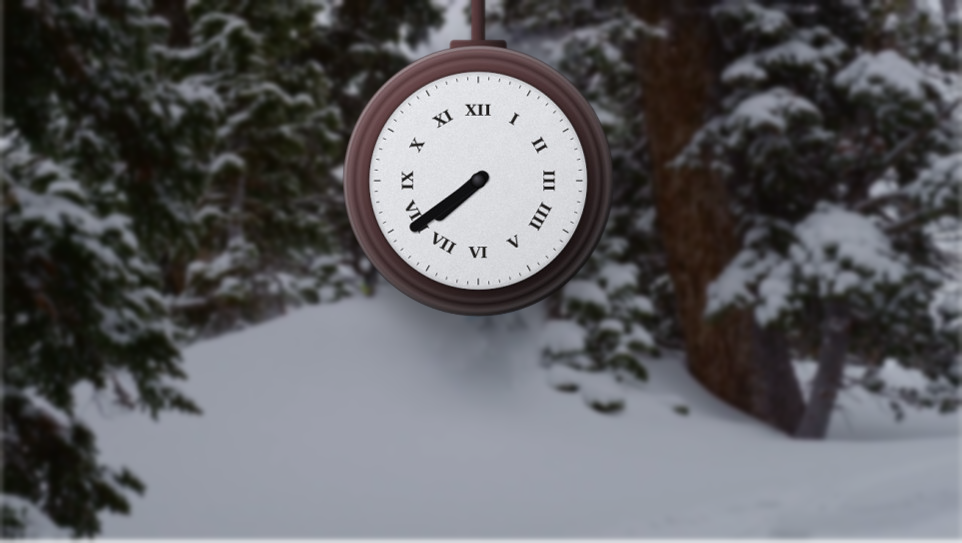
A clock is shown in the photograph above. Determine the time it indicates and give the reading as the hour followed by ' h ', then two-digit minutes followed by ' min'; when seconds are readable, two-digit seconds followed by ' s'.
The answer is 7 h 39 min
